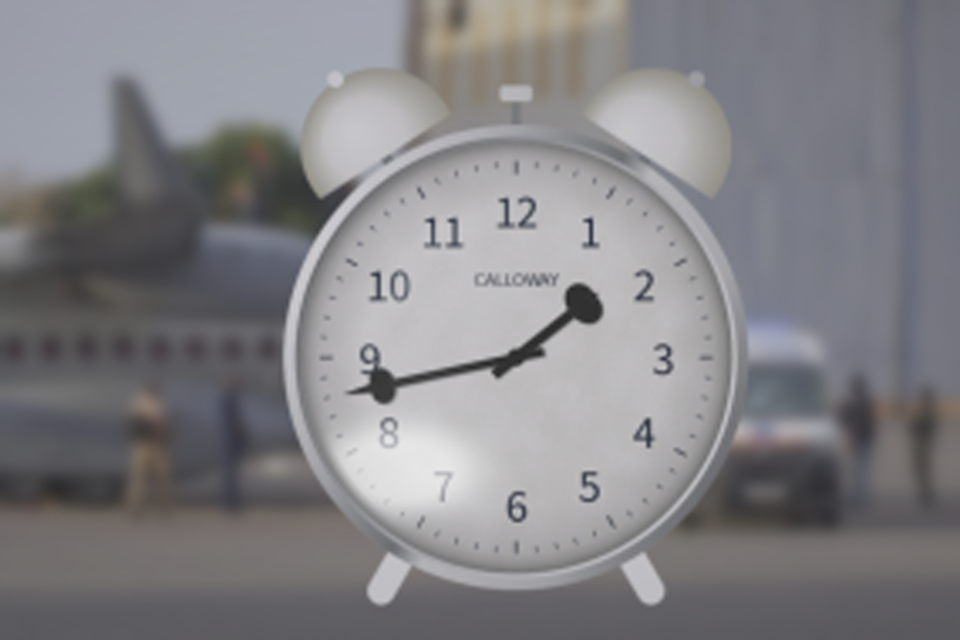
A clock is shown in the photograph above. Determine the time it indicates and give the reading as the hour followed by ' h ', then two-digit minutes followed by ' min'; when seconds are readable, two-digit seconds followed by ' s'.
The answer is 1 h 43 min
